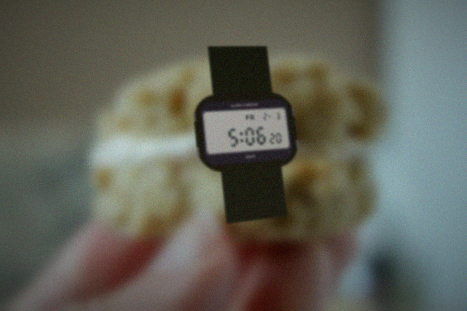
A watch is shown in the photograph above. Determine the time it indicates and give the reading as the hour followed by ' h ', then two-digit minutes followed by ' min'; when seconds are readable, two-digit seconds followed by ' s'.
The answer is 5 h 06 min 20 s
